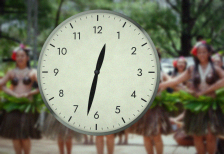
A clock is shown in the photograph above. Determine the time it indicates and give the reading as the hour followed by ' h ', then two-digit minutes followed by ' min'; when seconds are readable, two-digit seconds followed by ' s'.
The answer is 12 h 32 min
